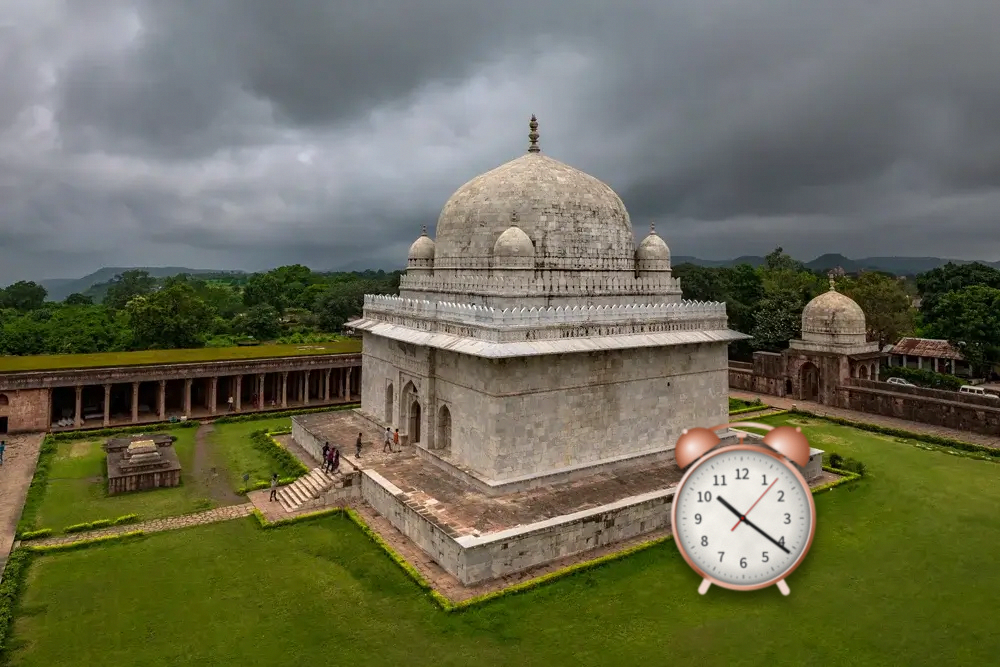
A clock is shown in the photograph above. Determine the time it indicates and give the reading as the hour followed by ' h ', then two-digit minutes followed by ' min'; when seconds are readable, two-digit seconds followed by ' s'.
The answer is 10 h 21 min 07 s
